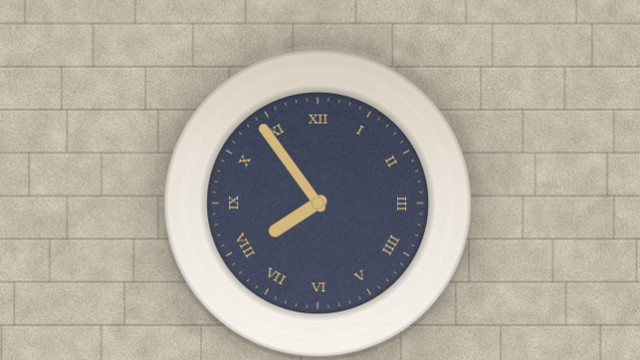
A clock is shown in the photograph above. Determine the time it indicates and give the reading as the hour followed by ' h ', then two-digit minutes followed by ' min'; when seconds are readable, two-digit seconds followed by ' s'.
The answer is 7 h 54 min
